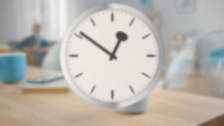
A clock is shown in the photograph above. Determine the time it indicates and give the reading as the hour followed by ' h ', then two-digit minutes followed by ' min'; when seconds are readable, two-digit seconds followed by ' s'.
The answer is 12 h 51 min
